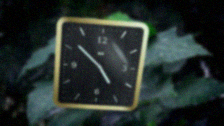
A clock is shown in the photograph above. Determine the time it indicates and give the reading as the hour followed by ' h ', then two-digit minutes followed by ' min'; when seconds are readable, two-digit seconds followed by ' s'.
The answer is 4 h 52 min
